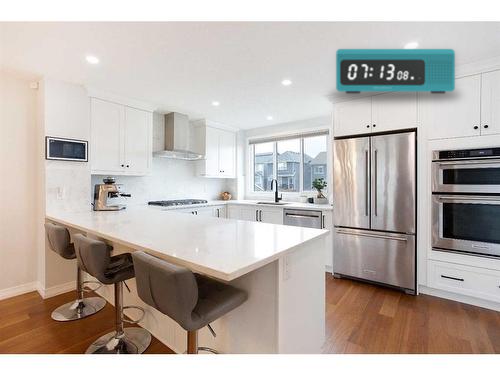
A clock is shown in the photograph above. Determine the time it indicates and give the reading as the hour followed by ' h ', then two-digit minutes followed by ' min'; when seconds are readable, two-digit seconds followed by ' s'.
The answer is 7 h 13 min
